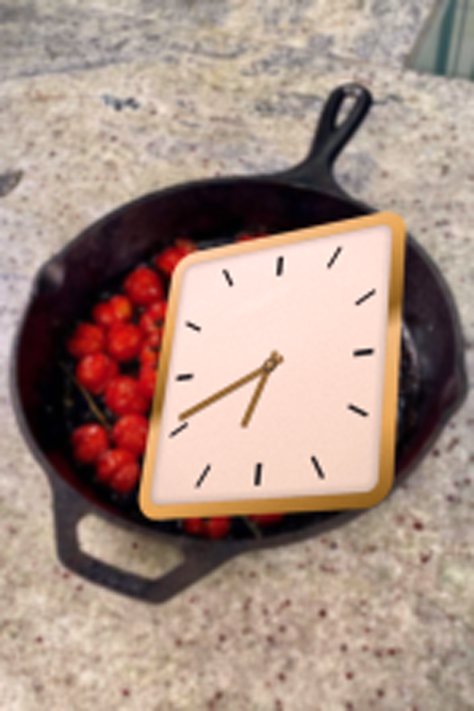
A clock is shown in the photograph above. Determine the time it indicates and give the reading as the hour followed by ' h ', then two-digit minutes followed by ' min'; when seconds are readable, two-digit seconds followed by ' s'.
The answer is 6 h 41 min
